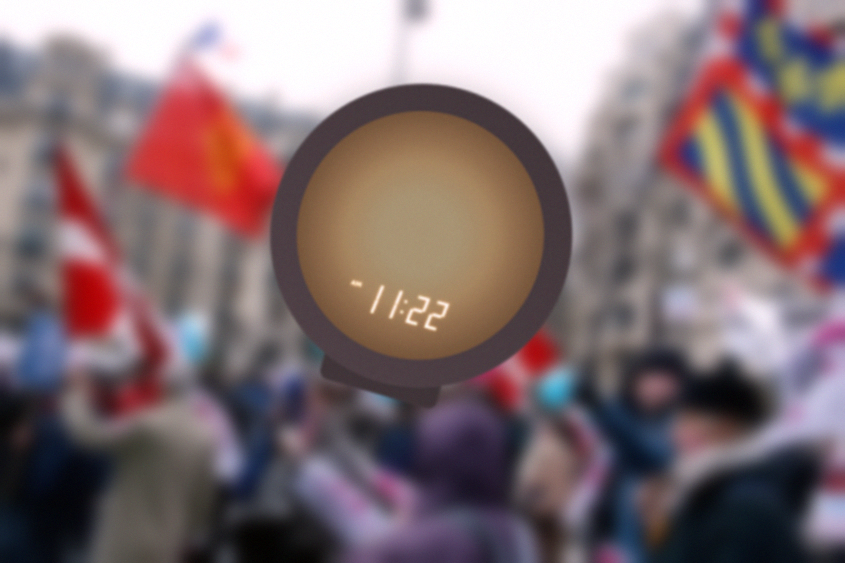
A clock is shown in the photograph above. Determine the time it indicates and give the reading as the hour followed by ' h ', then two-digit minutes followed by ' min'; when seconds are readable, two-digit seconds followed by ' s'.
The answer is 11 h 22 min
